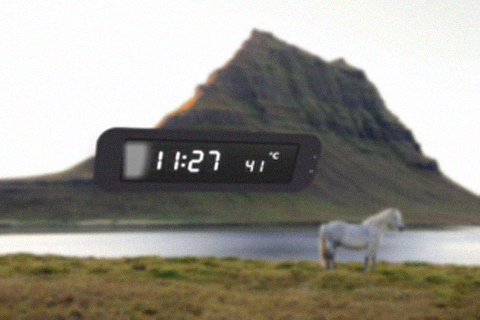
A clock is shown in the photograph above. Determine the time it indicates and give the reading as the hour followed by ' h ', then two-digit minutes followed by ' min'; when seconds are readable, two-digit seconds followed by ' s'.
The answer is 11 h 27 min
